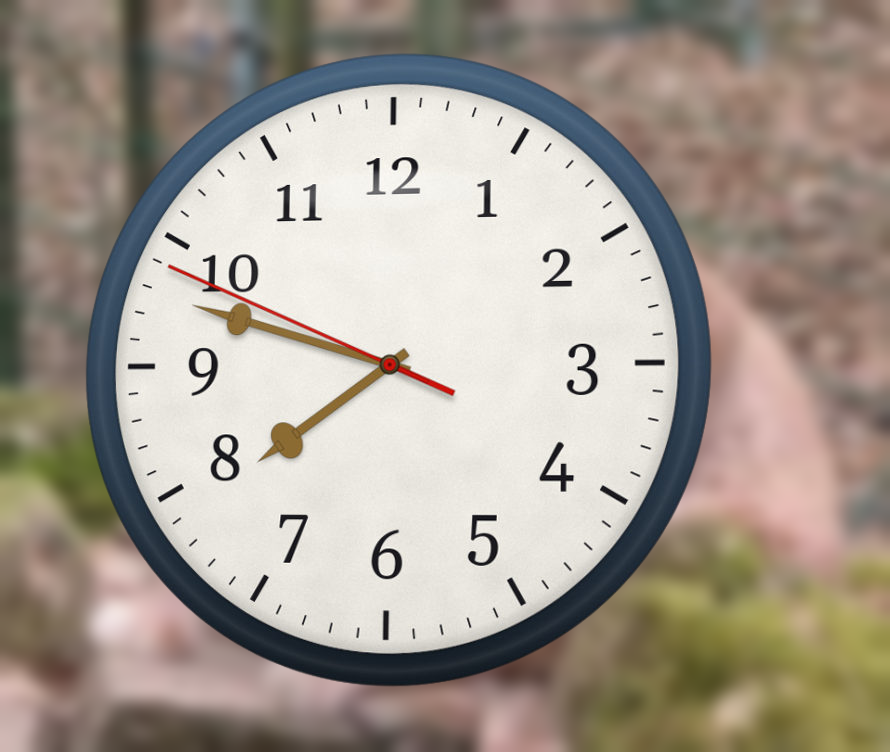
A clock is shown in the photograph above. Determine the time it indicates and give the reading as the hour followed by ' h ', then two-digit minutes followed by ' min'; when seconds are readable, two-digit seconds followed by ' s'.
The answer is 7 h 47 min 49 s
